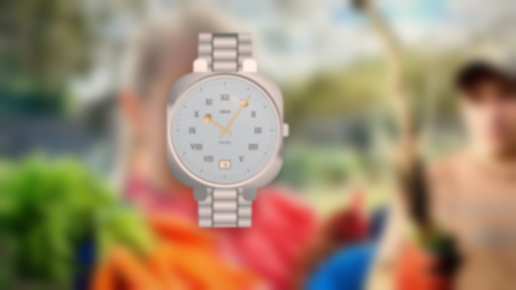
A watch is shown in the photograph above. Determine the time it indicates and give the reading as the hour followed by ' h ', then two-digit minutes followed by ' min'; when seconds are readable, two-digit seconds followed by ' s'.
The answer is 10 h 06 min
